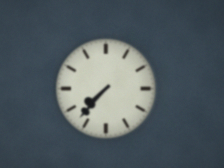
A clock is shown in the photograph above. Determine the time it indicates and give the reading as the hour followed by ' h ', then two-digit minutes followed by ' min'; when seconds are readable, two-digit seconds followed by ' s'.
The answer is 7 h 37 min
